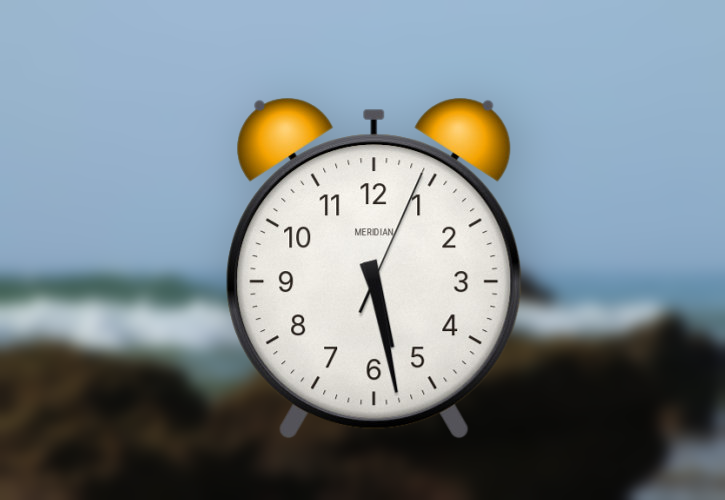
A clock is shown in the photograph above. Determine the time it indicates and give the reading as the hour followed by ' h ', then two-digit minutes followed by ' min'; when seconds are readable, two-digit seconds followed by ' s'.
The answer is 5 h 28 min 04 s
